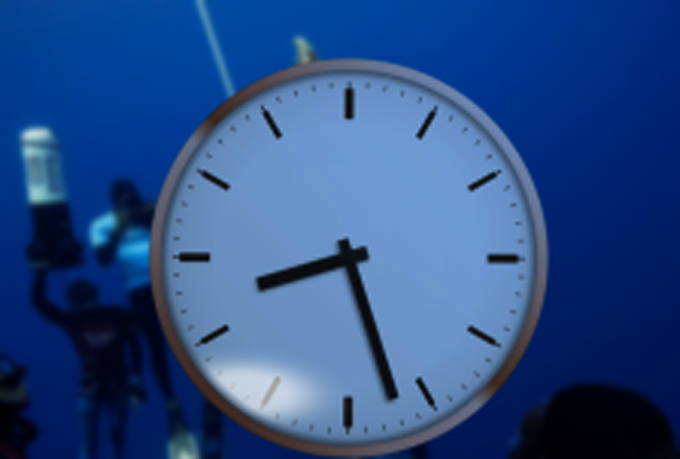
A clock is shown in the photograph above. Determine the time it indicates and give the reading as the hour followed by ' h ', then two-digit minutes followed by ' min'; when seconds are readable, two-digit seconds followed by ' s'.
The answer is 8 h 27 min
